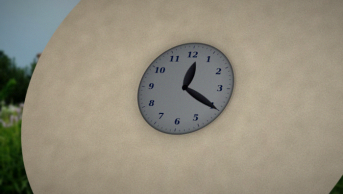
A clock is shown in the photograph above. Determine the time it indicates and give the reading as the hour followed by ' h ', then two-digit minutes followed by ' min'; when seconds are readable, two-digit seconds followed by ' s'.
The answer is 12 h 20 min
